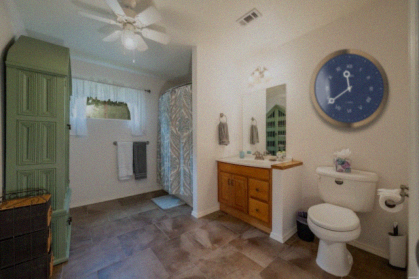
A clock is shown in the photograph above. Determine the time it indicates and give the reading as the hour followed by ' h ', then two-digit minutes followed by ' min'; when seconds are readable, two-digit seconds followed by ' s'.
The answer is 11 h 39 min
